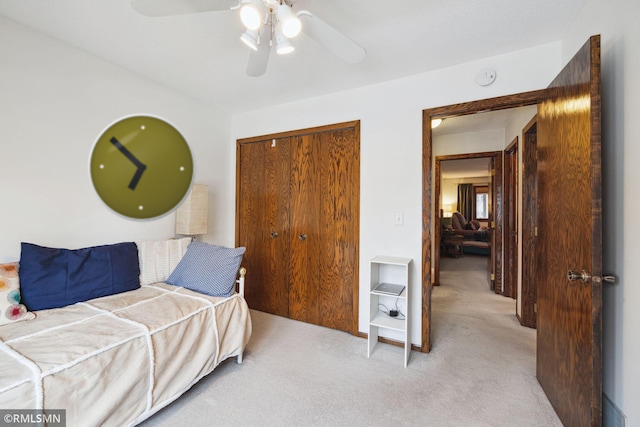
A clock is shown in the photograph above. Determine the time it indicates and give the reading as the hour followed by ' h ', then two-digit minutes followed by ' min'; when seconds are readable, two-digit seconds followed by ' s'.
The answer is 6 h 52 min
